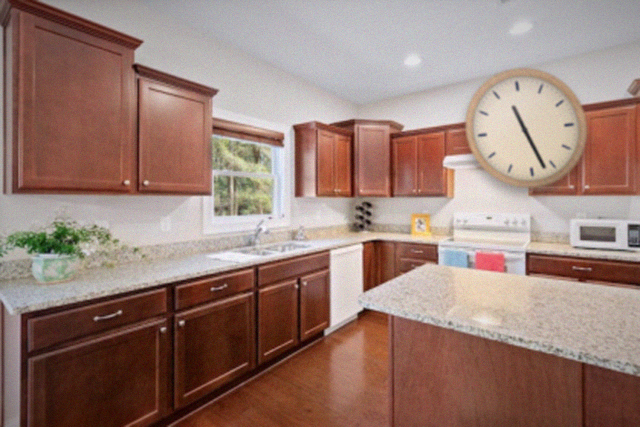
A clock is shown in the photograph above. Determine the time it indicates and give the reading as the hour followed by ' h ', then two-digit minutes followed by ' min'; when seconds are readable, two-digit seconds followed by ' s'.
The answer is 11 h 27 min
